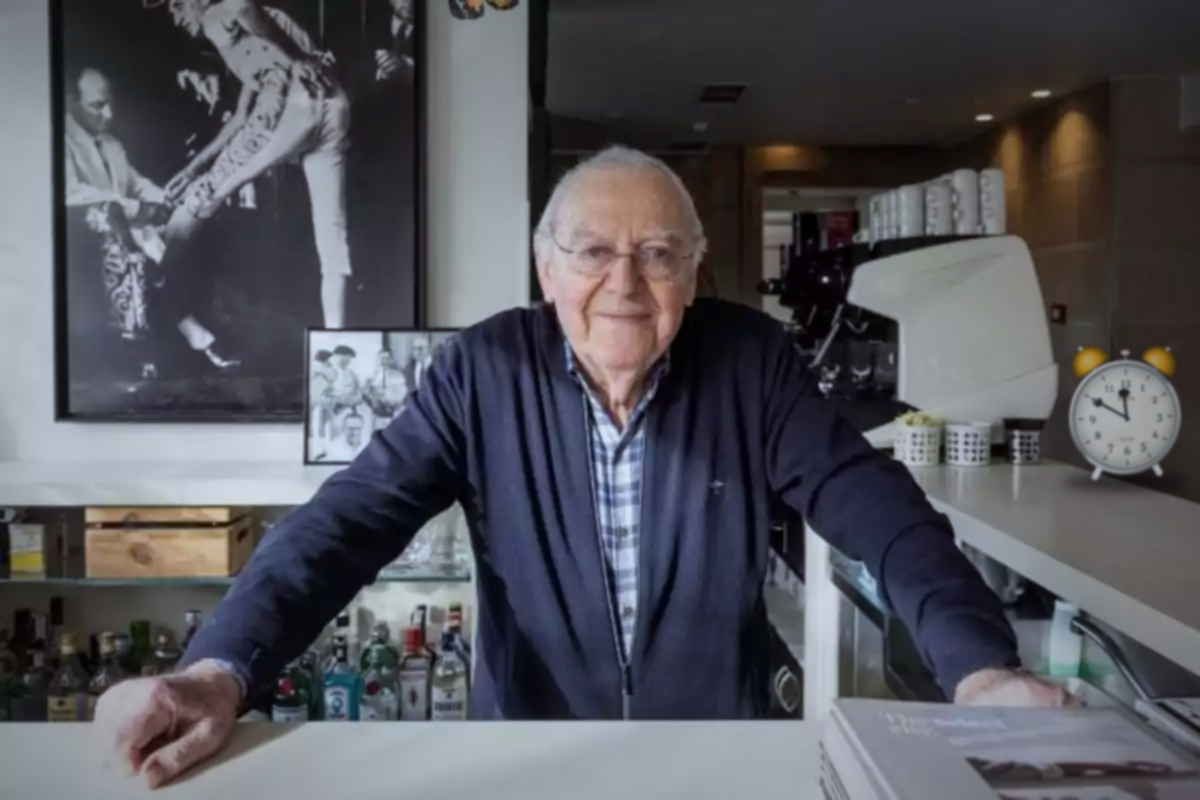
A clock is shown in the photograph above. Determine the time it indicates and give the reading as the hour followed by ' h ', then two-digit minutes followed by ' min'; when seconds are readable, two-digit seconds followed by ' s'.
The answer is 11 h 50 min
